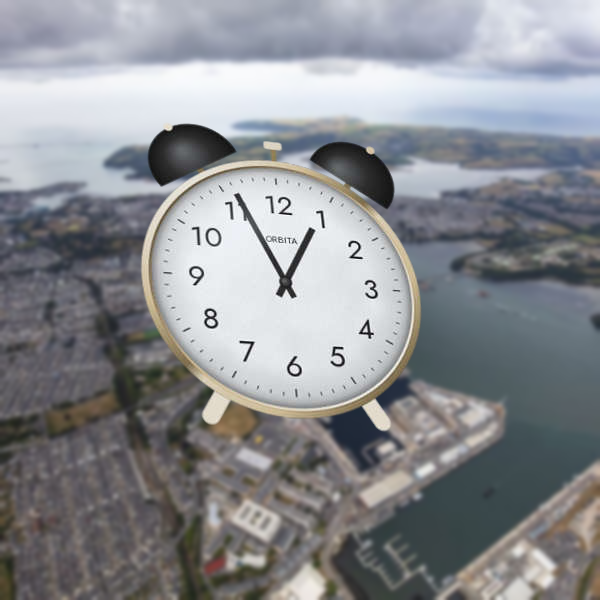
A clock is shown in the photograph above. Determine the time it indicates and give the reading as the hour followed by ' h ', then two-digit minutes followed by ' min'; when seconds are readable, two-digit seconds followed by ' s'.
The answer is 12 h 56 min
